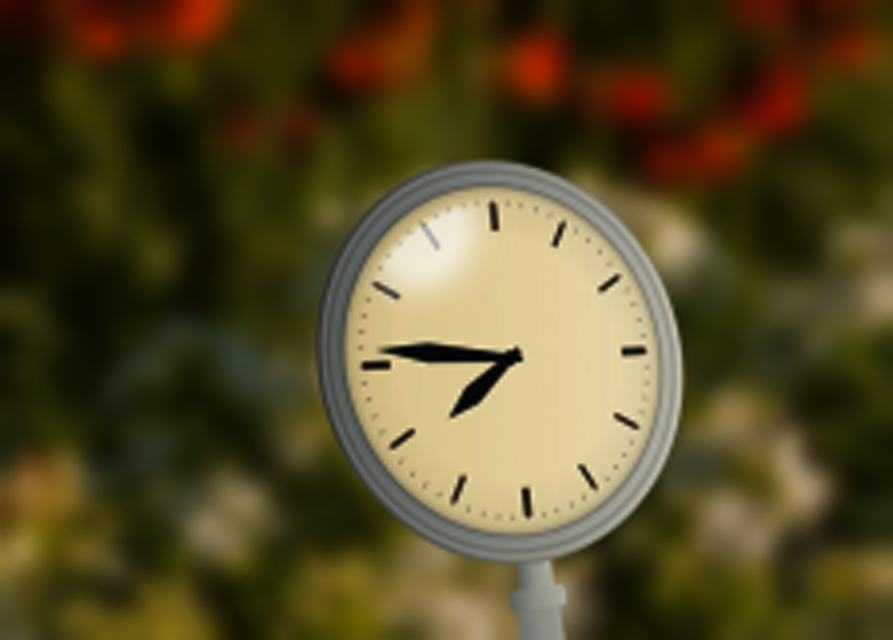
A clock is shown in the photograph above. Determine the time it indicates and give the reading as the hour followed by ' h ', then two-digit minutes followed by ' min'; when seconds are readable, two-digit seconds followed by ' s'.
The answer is 7 h 46 min
